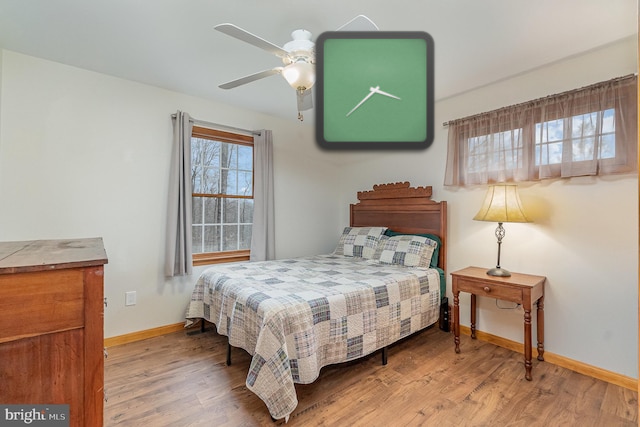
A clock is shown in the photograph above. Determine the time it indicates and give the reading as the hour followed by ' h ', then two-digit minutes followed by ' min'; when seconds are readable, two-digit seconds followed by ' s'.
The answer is 3 h 38 min
